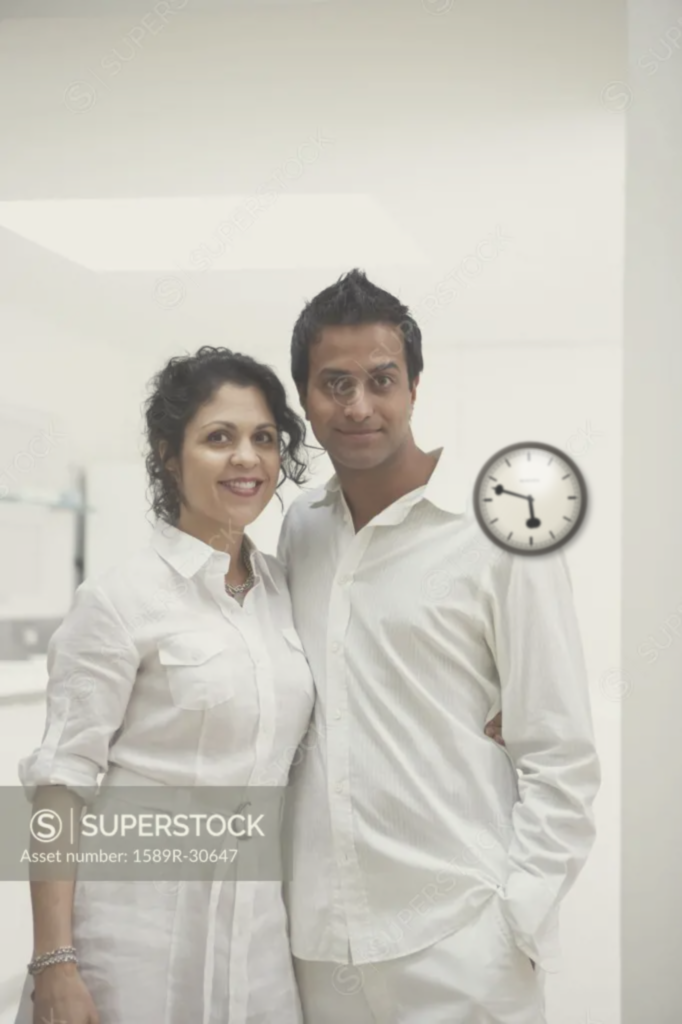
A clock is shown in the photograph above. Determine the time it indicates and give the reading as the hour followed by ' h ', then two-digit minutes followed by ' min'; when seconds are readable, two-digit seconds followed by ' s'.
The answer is 5 h 48 min
